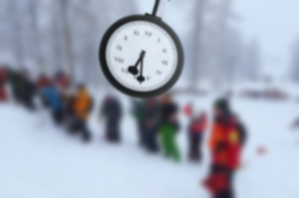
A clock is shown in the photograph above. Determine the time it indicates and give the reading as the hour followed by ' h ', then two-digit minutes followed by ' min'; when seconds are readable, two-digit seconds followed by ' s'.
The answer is 6 h 28 min
